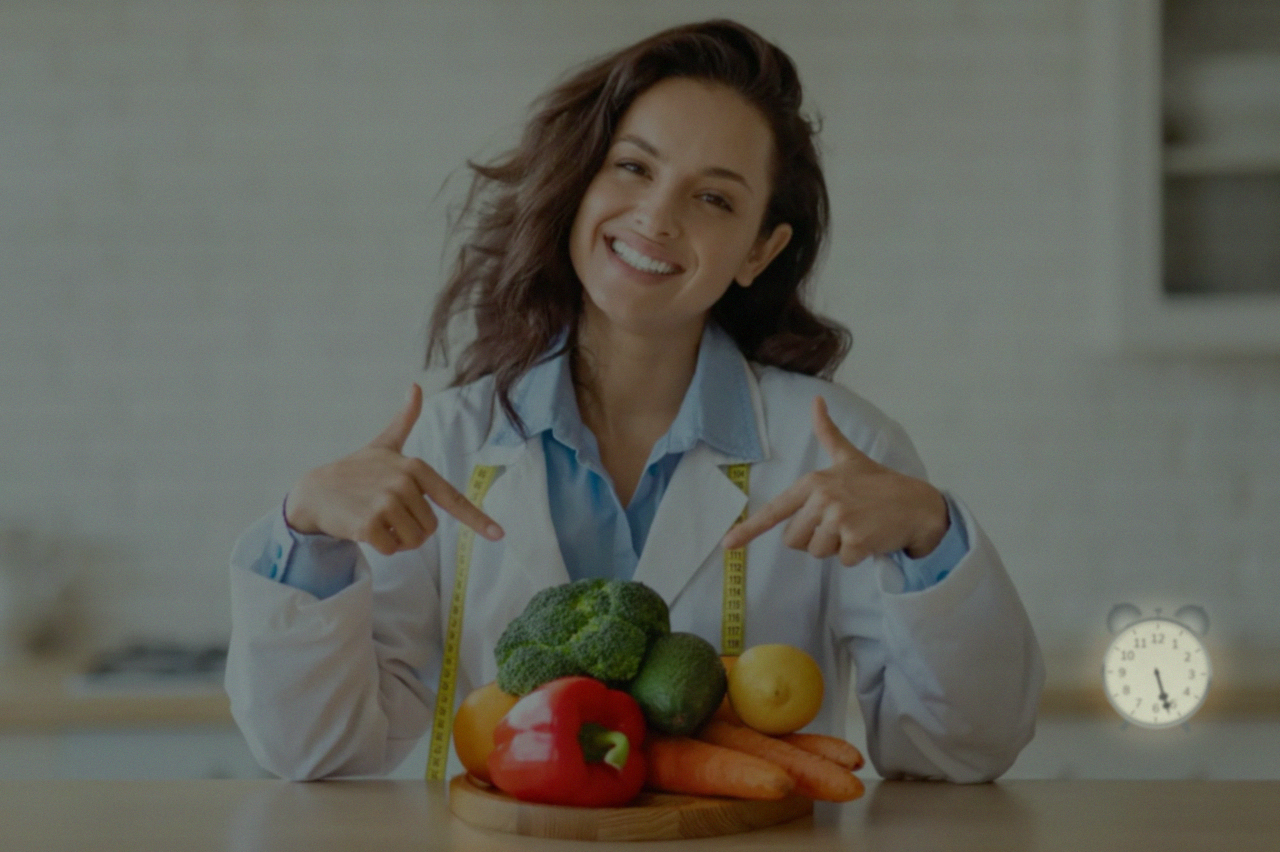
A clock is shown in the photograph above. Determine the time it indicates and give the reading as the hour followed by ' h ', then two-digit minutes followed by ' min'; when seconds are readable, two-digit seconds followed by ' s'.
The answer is 5 h 27 min
